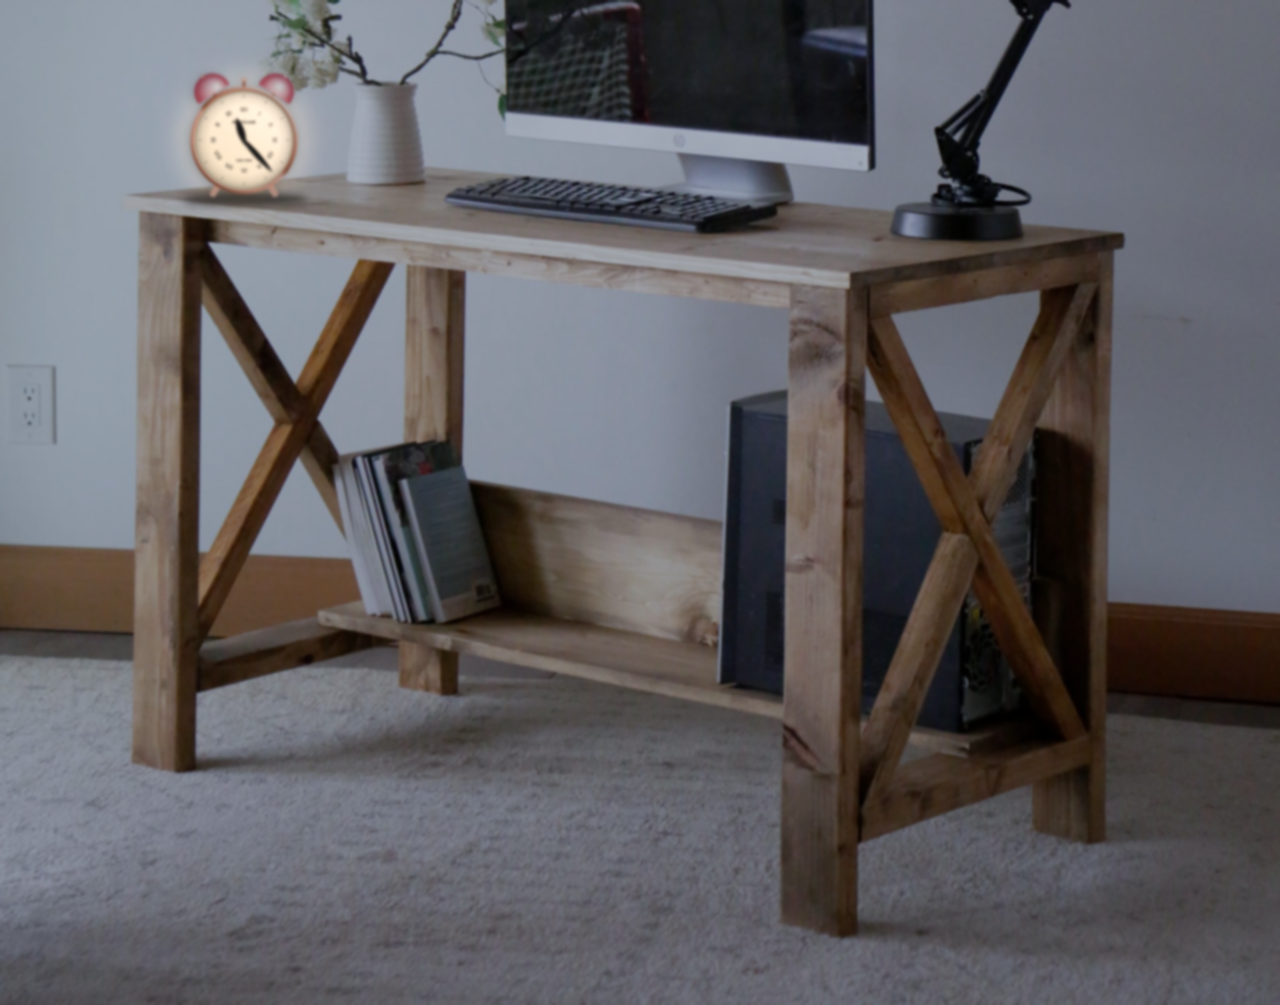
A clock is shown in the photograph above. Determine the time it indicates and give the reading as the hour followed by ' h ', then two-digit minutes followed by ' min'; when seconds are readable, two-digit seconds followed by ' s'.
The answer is 11 h 23 min
